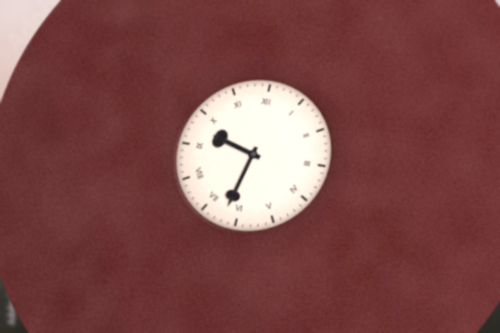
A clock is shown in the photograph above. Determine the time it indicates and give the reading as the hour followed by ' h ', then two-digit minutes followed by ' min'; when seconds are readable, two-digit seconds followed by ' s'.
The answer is 9 h 32 min
